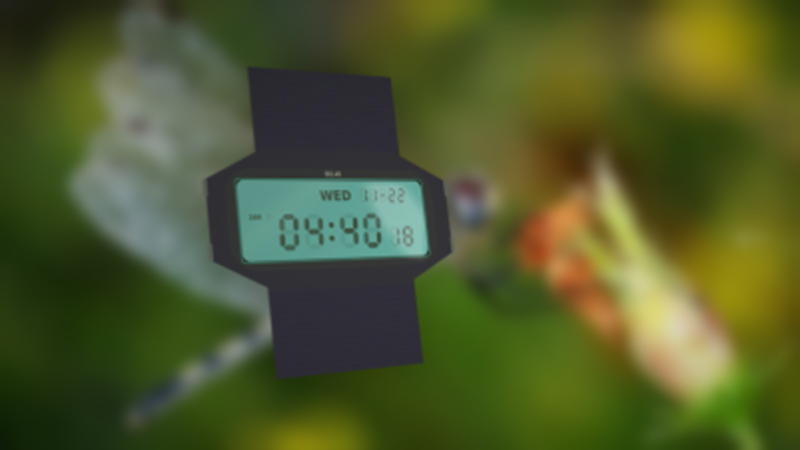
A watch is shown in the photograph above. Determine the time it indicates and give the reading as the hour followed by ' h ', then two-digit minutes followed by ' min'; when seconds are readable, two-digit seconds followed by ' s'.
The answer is 4 h 40 min 18 s
